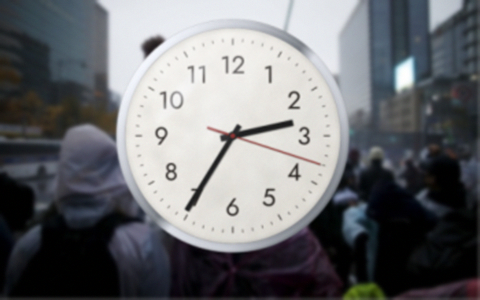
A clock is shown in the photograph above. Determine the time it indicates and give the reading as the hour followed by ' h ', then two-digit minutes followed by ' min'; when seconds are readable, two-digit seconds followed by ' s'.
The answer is 2 h 35 min 18 s
